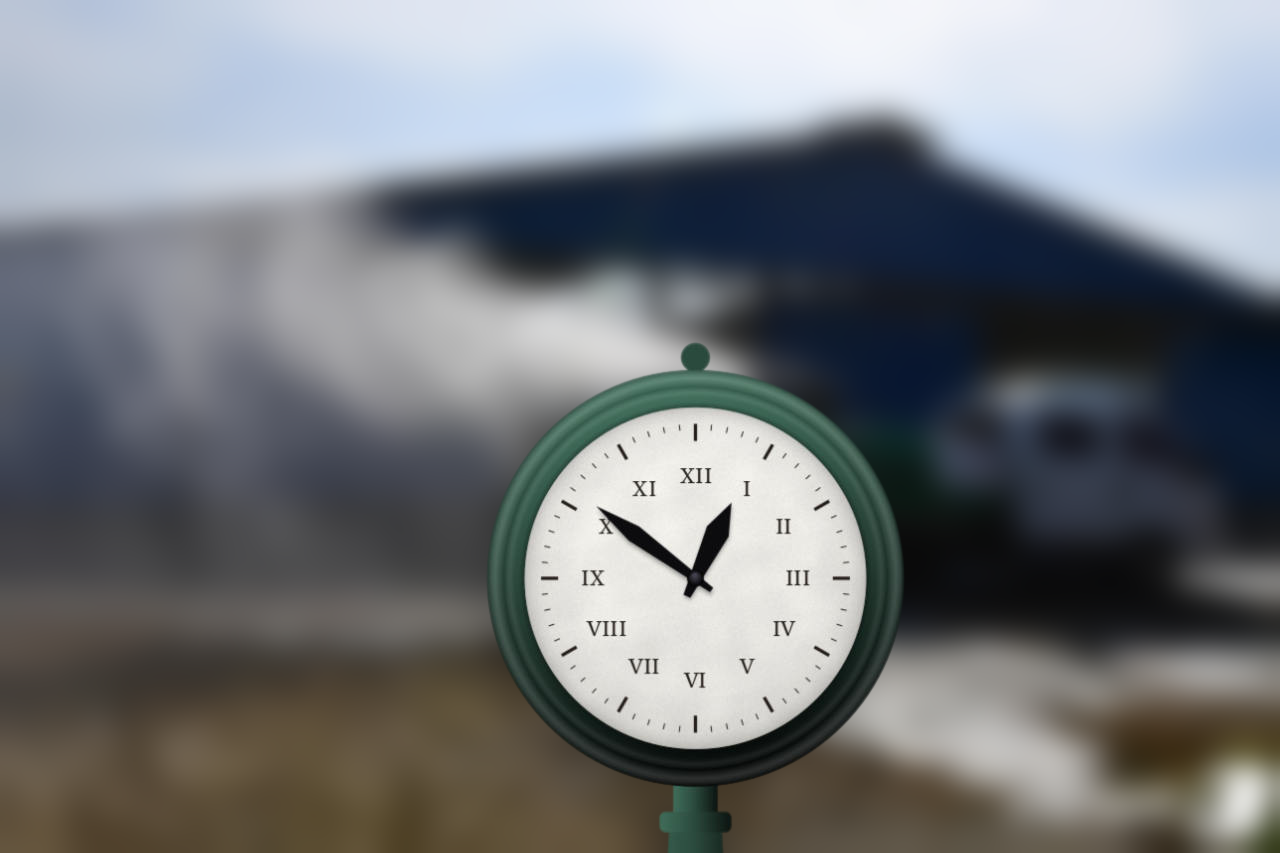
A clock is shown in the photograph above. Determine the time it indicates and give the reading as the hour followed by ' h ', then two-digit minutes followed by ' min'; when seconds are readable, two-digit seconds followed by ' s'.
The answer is 12 h 51 min
